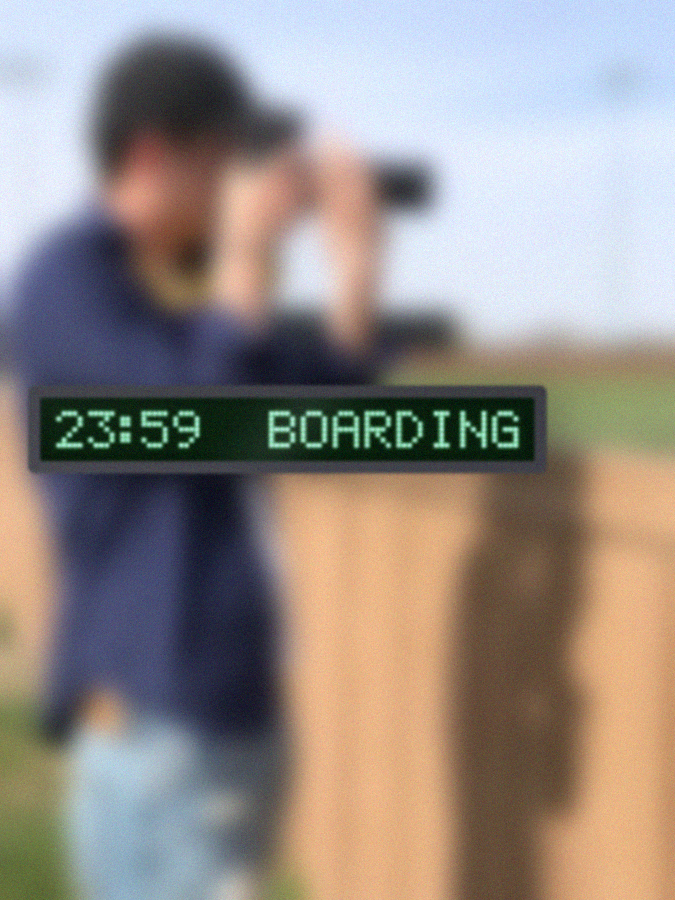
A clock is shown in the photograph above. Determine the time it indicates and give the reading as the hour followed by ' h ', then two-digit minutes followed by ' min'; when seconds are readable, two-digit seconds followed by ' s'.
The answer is 23 h 59 min
